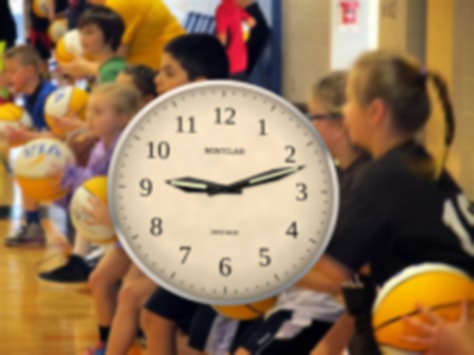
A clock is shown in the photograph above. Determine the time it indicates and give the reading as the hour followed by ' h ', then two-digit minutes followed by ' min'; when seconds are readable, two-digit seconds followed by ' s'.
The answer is 9 h 12 min
